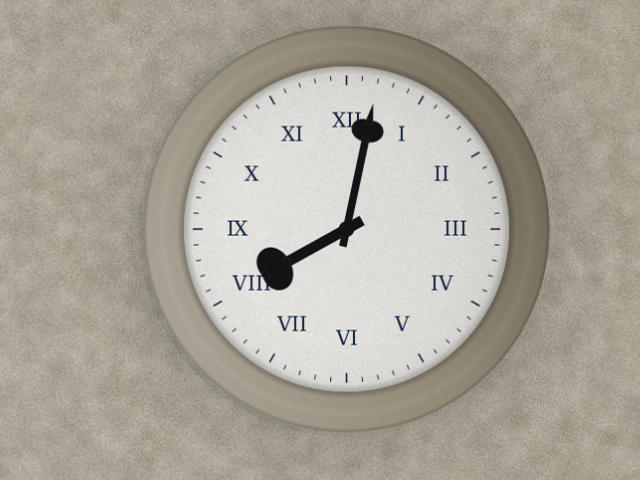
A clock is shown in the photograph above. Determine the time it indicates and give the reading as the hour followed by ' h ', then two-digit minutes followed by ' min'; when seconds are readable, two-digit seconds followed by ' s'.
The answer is 8 h 02 min
